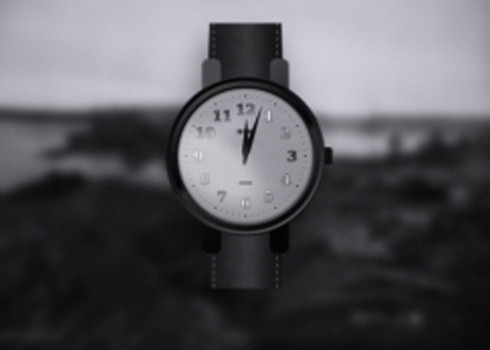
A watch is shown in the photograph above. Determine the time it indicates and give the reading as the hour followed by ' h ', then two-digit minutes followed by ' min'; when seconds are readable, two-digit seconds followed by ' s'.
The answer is 12 h 03 min
